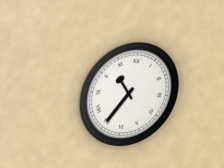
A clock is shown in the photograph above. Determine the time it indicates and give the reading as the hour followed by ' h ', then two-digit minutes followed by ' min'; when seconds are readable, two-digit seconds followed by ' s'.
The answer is 10 h 35 min
